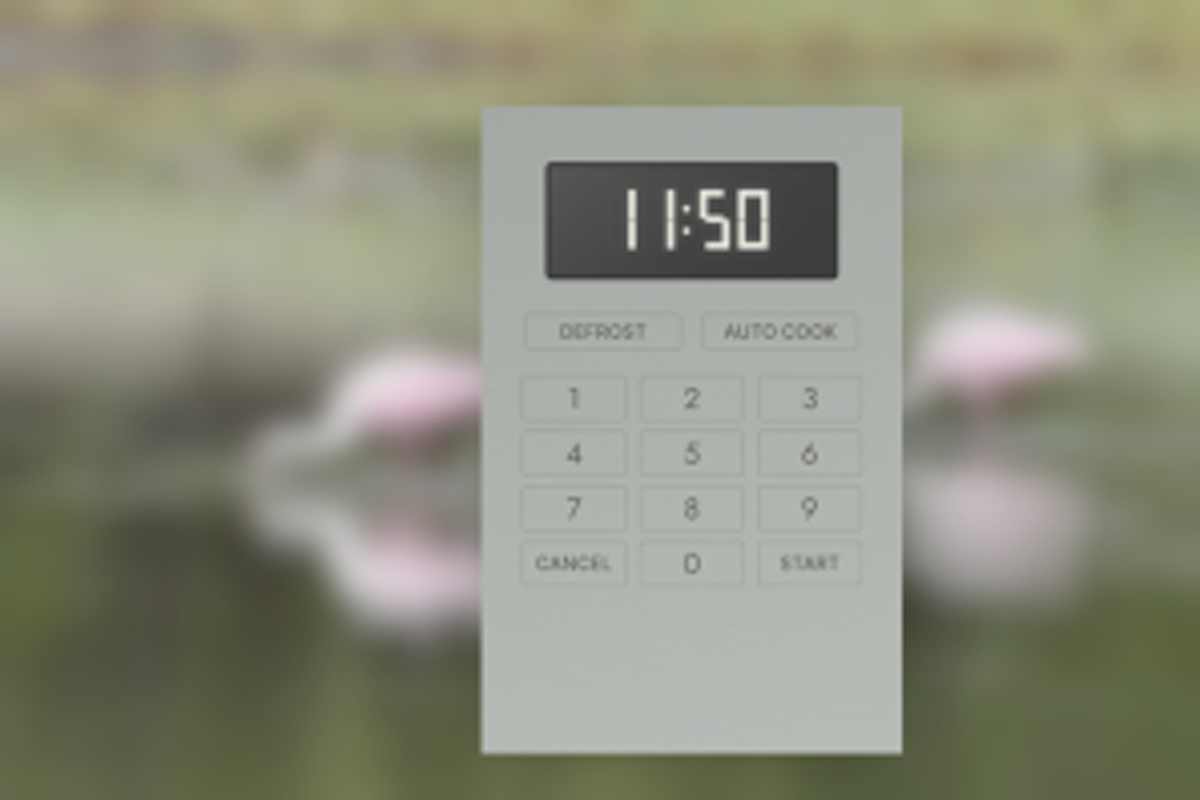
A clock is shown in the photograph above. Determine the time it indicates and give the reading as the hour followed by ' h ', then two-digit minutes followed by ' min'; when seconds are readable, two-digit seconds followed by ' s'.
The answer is 11 h 50 min
